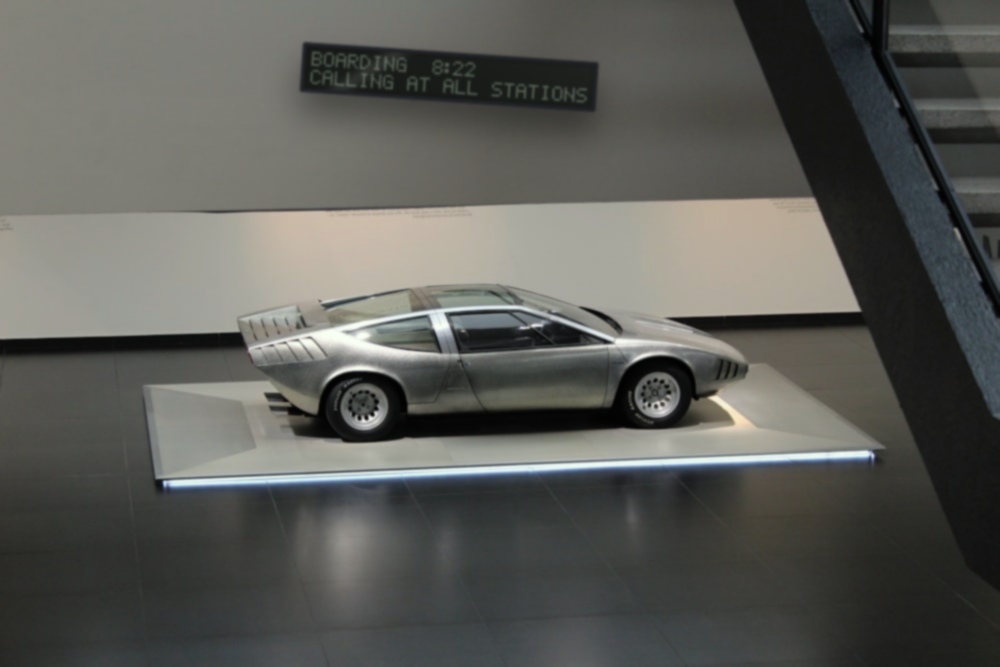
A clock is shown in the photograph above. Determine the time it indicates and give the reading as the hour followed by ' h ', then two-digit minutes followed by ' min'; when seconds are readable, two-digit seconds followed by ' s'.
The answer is 8 h 22 min
